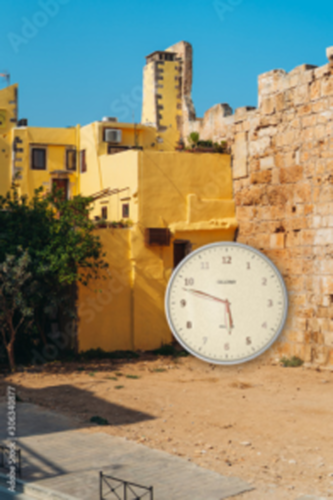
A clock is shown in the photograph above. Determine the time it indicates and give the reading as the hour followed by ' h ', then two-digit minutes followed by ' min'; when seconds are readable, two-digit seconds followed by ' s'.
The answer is 5 h 48 min
